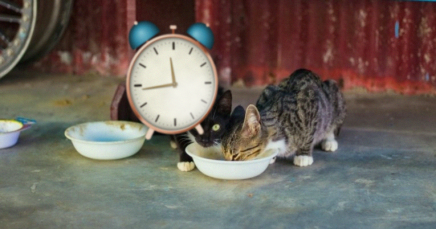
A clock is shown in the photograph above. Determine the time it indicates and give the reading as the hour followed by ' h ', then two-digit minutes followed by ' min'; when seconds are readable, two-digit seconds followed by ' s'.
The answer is 11 h 44 min
